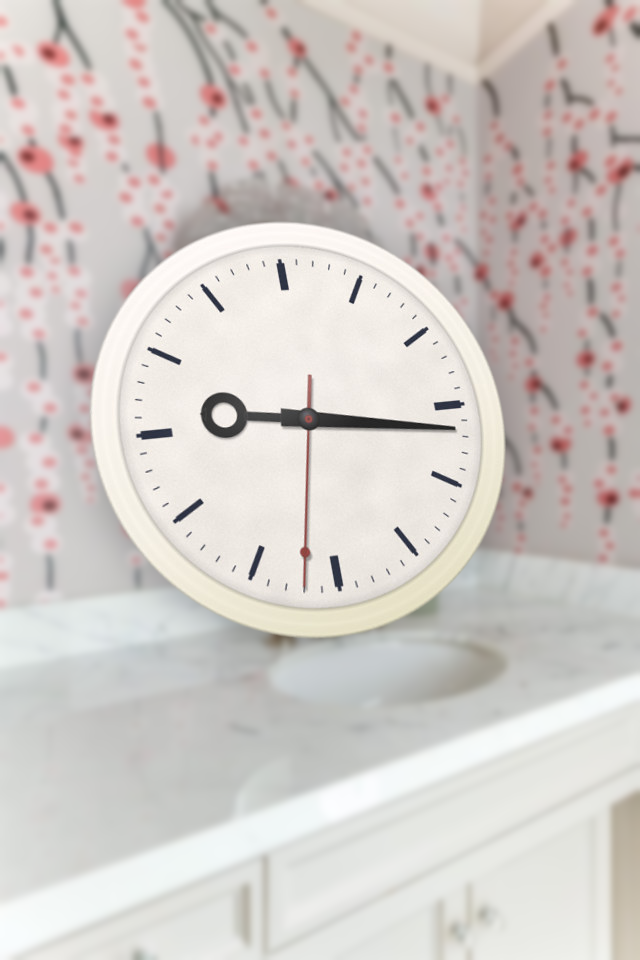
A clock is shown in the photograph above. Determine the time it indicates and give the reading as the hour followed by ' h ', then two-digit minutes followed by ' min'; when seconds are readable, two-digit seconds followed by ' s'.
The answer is 9 h 16 min 32 s
